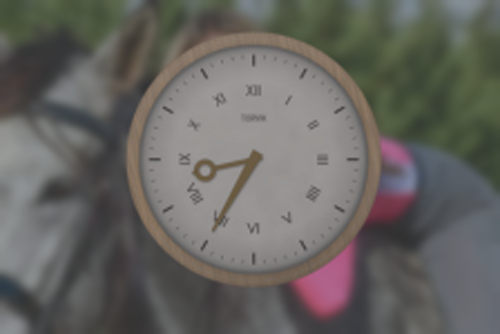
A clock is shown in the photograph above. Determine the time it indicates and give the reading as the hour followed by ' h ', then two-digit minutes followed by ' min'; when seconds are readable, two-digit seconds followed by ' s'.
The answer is 8 h 35 min
